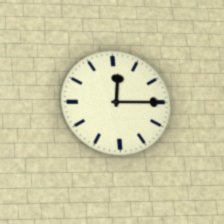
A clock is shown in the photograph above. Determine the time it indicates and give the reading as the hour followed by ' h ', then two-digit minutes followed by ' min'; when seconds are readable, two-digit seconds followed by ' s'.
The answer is 12 h 15 min
